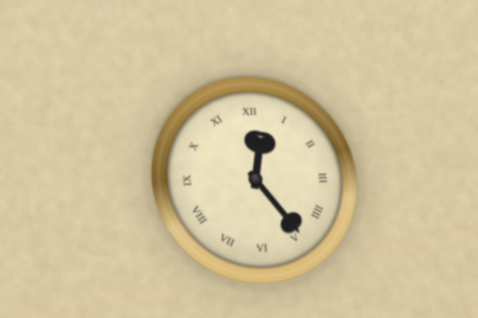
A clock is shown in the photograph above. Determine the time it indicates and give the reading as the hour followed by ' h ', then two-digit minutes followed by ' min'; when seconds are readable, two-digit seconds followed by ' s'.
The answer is 12 h 24 min
